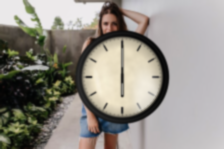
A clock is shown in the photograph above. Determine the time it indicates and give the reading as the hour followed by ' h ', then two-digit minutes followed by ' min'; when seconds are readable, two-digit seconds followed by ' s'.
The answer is 6 h 00 min
